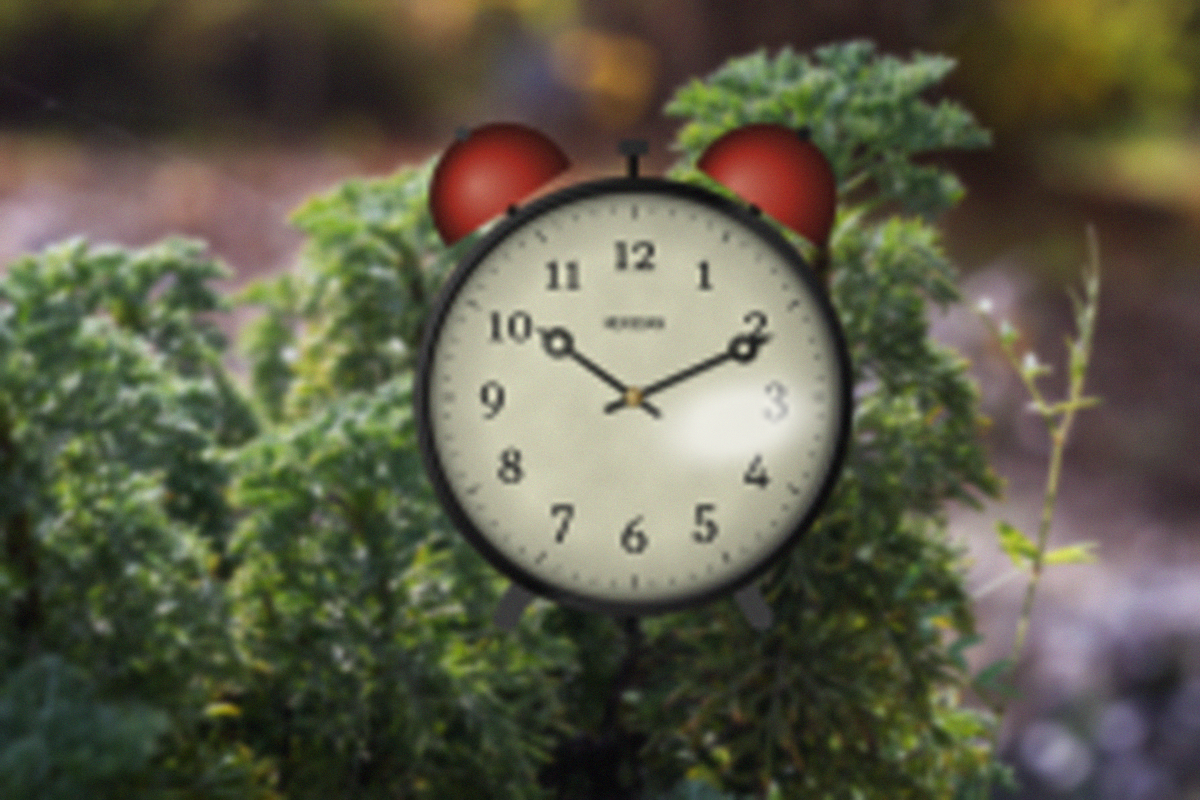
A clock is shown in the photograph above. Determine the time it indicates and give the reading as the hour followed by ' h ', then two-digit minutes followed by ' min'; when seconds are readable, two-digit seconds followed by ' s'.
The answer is 10 h 11 min
